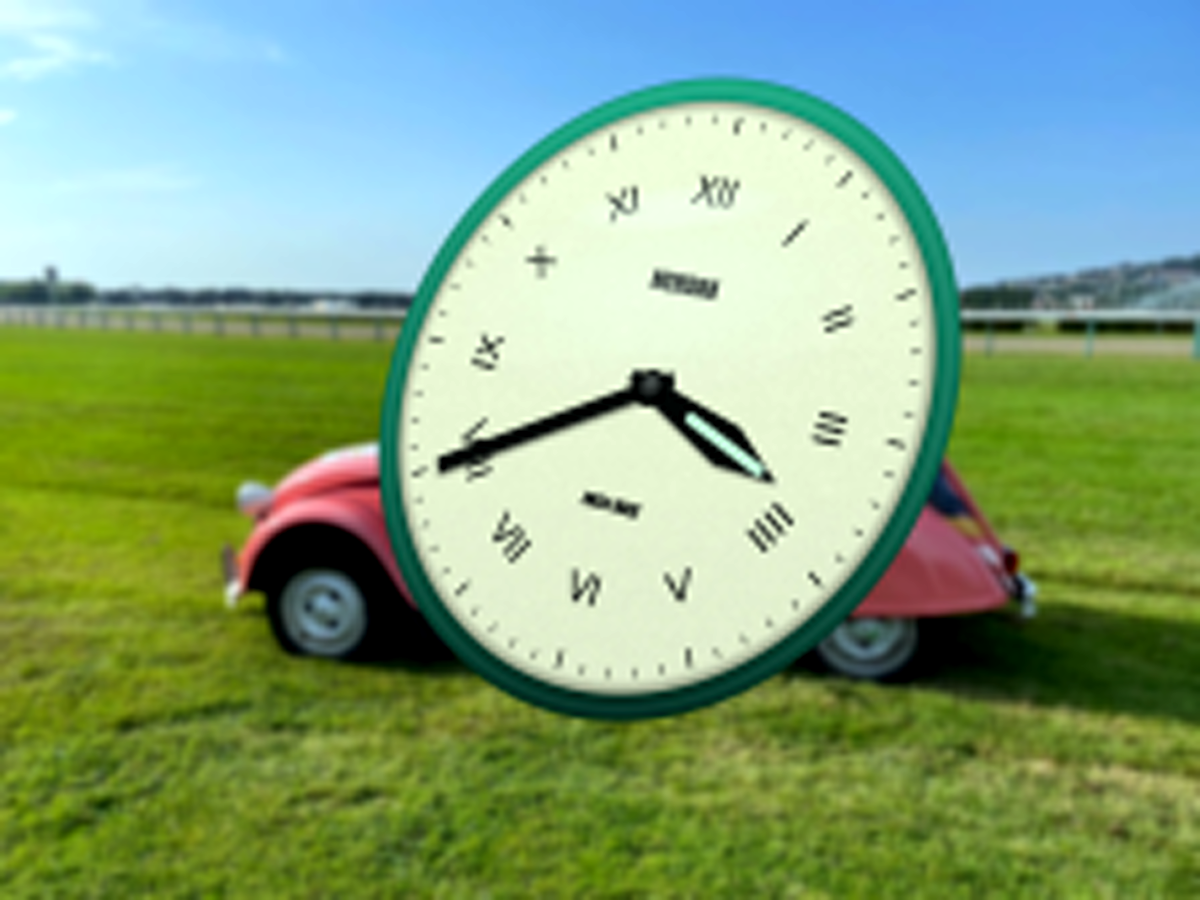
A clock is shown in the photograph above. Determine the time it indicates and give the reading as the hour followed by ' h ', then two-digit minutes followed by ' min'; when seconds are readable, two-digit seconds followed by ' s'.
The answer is 3 h 40 min
